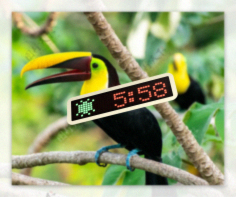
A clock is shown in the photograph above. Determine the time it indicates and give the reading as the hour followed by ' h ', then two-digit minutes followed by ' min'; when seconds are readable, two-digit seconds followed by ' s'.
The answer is 5 h 58 min
